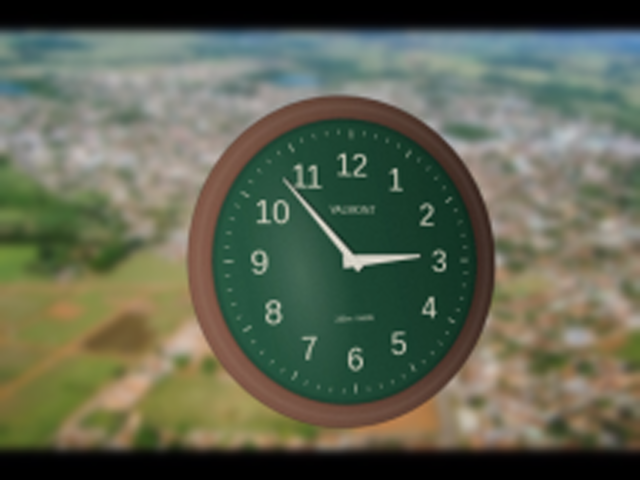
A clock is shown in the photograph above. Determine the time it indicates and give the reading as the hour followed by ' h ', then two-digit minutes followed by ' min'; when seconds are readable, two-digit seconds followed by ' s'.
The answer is 2 h 53 min
